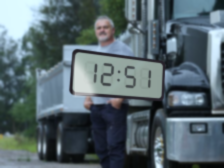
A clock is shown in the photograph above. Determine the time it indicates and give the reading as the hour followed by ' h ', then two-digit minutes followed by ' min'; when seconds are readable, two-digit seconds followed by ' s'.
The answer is 12 h 51 min
